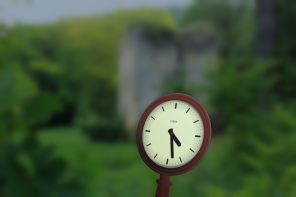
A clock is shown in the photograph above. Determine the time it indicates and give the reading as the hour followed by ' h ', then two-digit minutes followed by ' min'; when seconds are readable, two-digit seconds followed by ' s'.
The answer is 4 h 28 min
